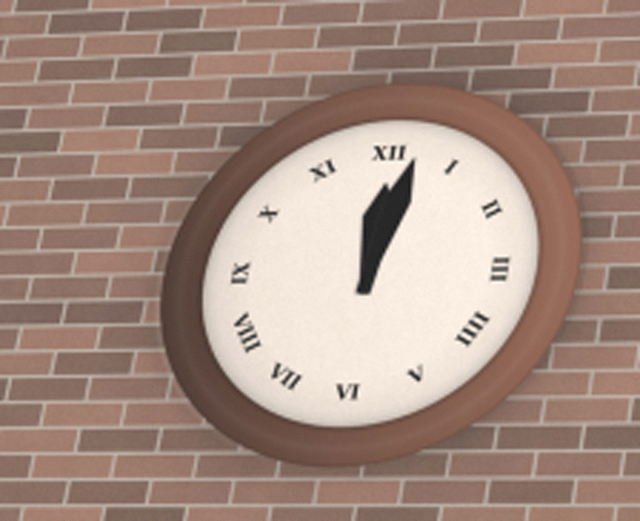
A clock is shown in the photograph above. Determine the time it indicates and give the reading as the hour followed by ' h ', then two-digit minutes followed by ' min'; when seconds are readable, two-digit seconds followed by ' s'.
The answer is 12 h 02 min
